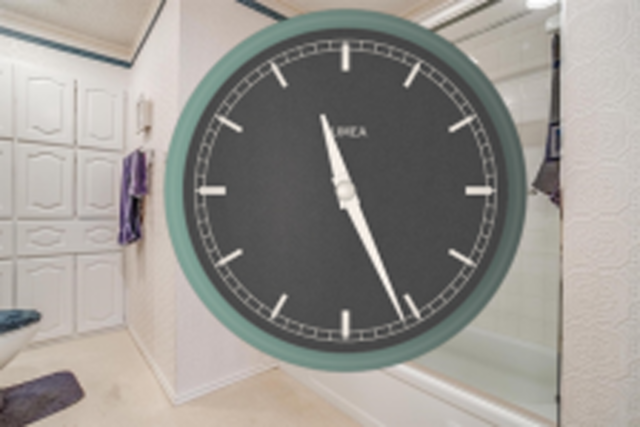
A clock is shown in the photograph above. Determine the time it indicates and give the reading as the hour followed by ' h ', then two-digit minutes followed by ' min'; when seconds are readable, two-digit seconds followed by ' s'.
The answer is 11 h 26 min
